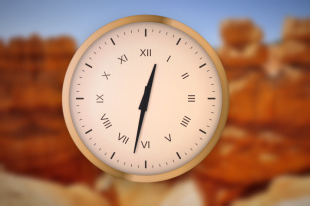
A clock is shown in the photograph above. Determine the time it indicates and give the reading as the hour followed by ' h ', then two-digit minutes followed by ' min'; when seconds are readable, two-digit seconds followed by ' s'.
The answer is 12 h 32 min
